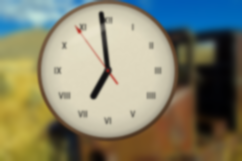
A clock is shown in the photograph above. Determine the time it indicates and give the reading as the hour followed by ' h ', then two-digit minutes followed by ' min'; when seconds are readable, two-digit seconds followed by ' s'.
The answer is 6 h 58 min 54 s
